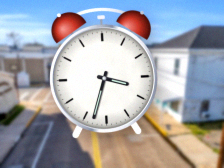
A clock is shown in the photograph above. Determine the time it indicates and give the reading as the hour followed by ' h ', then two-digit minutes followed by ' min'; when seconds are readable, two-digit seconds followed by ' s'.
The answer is 3 h 33 min
